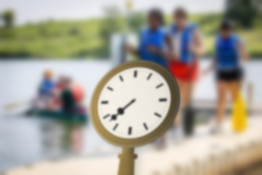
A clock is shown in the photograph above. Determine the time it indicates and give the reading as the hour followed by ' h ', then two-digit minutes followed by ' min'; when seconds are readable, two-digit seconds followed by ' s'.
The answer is 7 h 38 min
